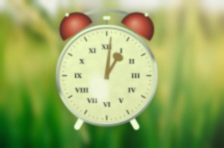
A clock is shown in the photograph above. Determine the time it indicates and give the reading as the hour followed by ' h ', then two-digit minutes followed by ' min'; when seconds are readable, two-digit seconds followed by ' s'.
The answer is 1 h 01 min
